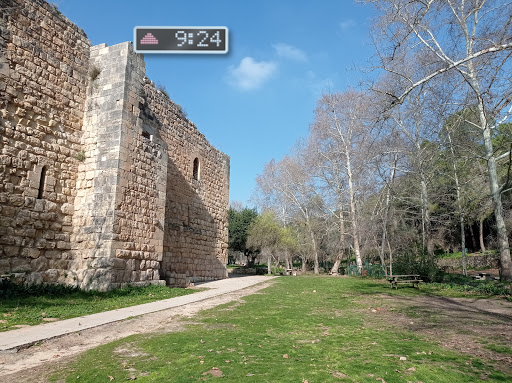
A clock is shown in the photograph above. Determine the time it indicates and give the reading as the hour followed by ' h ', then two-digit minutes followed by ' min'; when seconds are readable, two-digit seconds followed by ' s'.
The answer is 9 h 24 min
